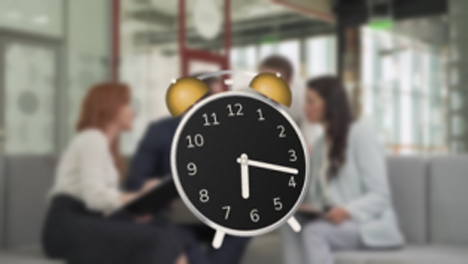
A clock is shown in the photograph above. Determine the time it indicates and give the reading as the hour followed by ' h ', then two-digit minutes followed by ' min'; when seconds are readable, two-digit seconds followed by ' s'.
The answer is 6 h 18 min
